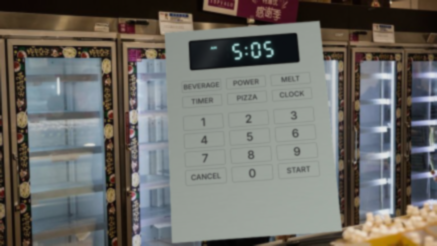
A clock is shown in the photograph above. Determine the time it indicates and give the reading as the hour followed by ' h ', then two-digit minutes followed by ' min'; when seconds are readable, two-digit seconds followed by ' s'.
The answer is 5 h 05 min
